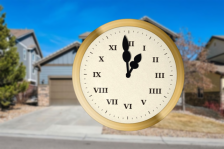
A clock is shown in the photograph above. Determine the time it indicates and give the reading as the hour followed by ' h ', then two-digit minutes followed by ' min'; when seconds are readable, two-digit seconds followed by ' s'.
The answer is 12 h 59 min
